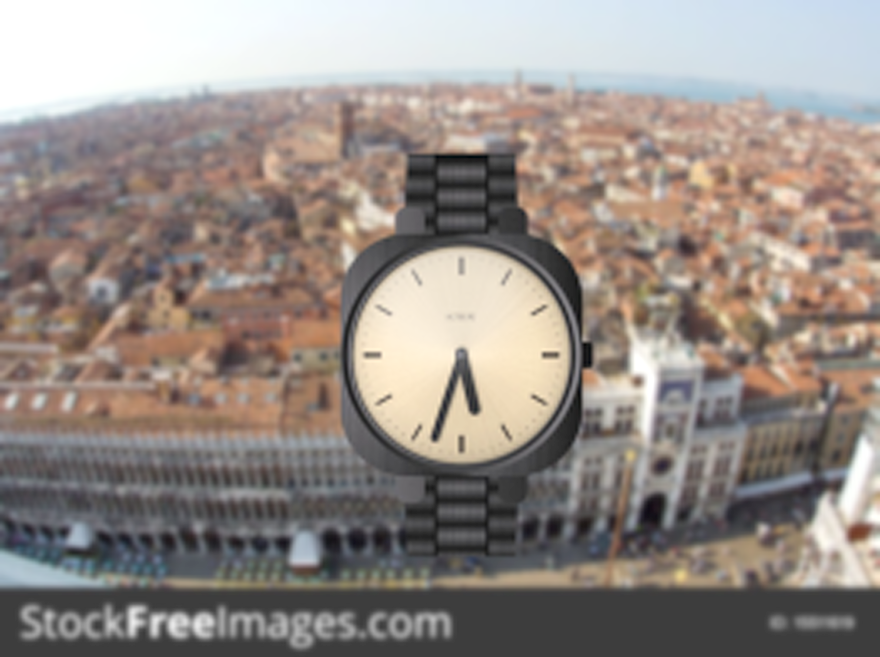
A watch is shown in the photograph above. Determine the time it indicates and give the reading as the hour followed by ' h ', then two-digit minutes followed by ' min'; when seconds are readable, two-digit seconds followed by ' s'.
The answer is 5 h 33 min
